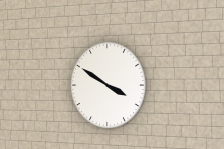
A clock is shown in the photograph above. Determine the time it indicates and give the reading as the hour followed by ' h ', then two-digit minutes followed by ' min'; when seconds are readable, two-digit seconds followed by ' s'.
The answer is 3 h 50 min
